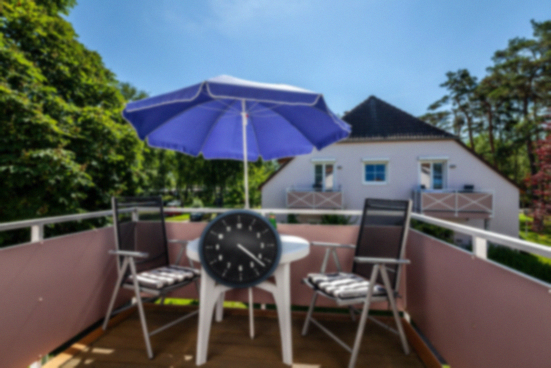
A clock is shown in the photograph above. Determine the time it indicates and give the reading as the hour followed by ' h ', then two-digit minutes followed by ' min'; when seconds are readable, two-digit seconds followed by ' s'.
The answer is 4 h 22 min
